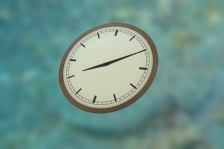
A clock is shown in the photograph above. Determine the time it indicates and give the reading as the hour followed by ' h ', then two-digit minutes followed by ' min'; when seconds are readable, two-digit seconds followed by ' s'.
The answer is 8 h 10 min
